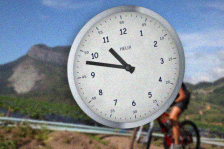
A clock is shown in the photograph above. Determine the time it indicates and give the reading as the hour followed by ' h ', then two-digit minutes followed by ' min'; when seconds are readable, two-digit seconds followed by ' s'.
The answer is 10 h 48 min
